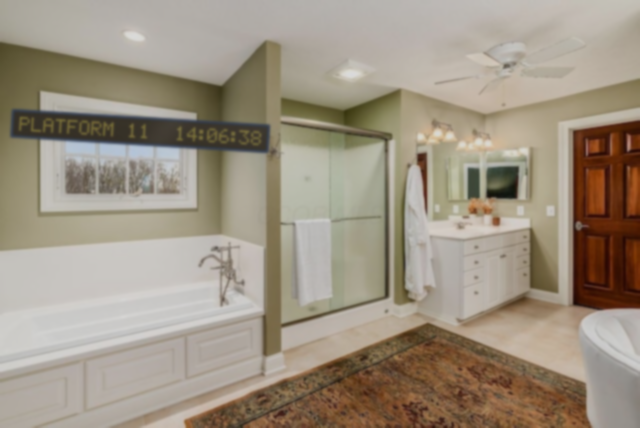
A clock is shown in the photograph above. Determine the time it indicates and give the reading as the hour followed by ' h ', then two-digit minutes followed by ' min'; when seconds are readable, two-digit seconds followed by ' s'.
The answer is 14 h 06 min 38 s
